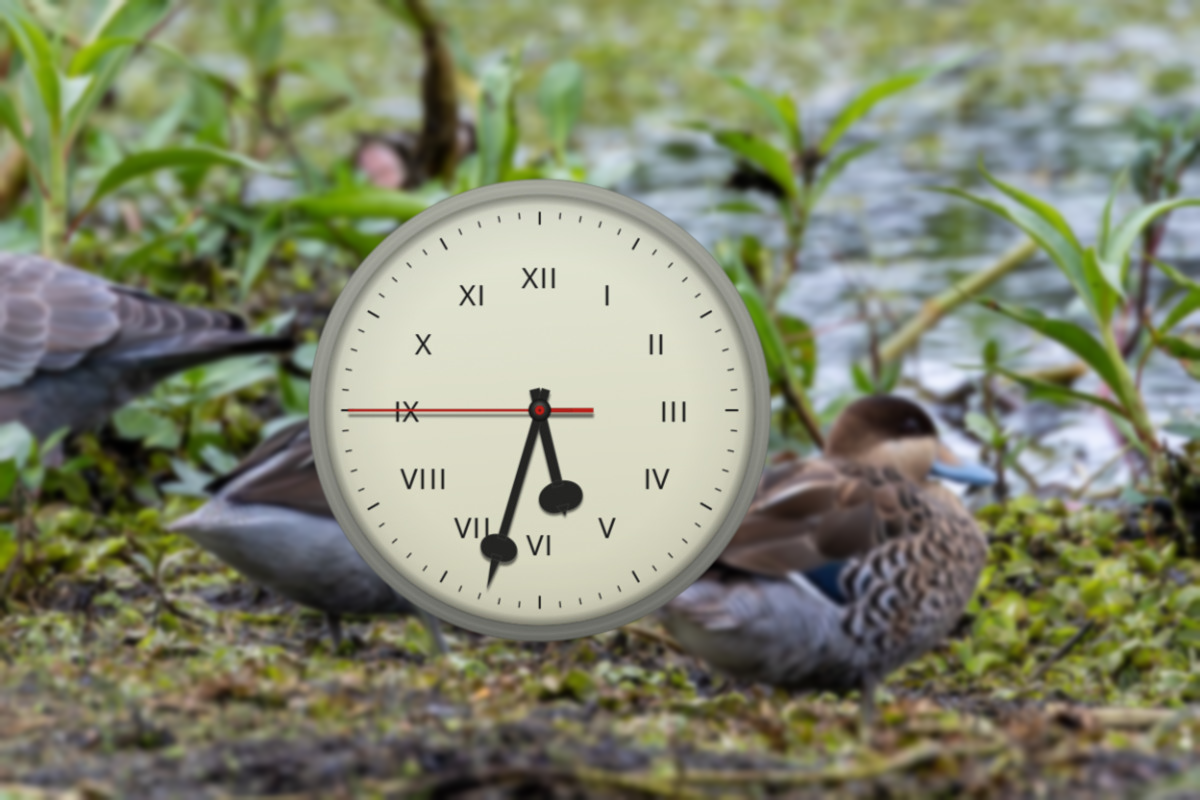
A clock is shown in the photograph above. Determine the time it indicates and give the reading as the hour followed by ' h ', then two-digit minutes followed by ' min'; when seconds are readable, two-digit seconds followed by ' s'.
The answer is 5 h 32 min 45 s
